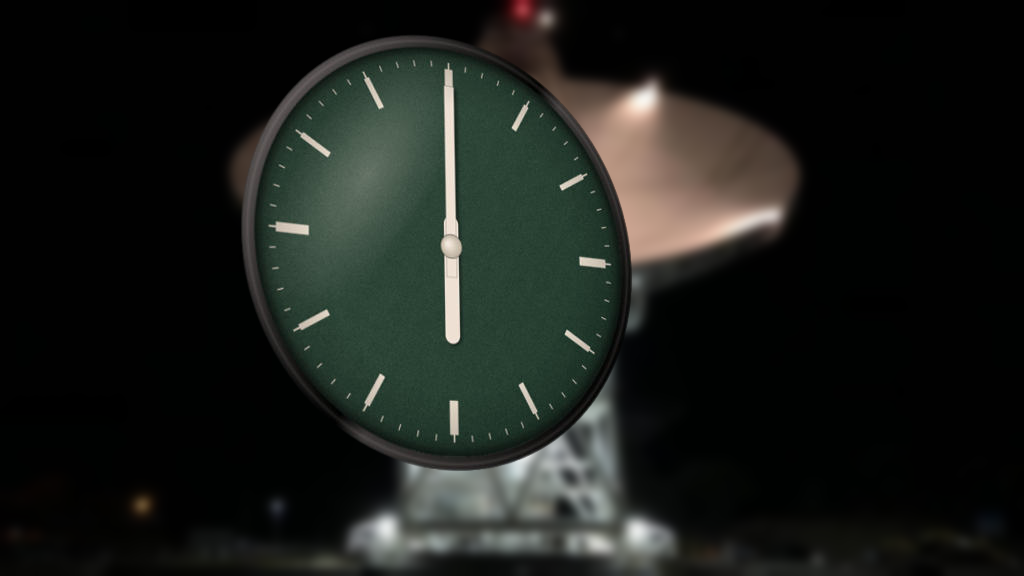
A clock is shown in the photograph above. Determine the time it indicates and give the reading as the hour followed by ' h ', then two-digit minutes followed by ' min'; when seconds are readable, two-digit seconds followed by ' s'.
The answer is 6 h 00 min
